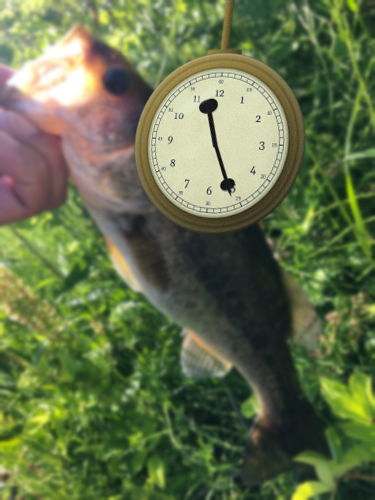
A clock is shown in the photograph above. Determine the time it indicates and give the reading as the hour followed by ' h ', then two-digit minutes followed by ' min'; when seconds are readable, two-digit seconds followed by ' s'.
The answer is 11 h 26 min
